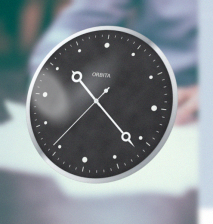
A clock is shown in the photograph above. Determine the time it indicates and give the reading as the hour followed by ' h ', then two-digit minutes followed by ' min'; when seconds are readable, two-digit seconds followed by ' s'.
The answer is 10 h 21 min 36 s
